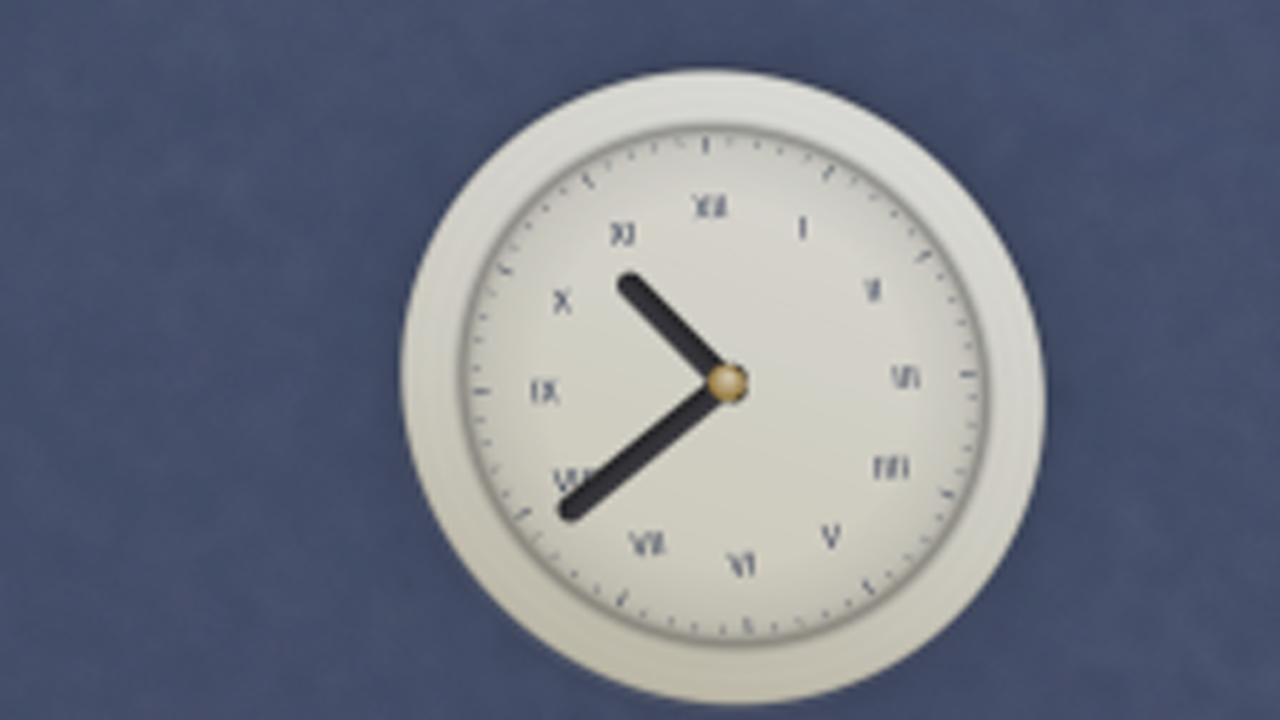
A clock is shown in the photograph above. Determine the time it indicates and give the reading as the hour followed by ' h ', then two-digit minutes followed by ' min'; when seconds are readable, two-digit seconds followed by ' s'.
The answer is 10 h 39 min
